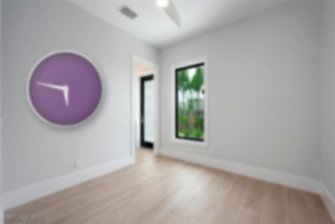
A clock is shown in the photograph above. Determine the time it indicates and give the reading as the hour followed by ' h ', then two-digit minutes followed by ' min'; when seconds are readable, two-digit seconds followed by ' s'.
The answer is 5 h 47 min
